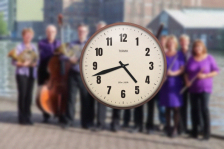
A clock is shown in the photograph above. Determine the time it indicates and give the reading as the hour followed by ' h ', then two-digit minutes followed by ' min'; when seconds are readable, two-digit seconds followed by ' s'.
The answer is 4 h 42 min
